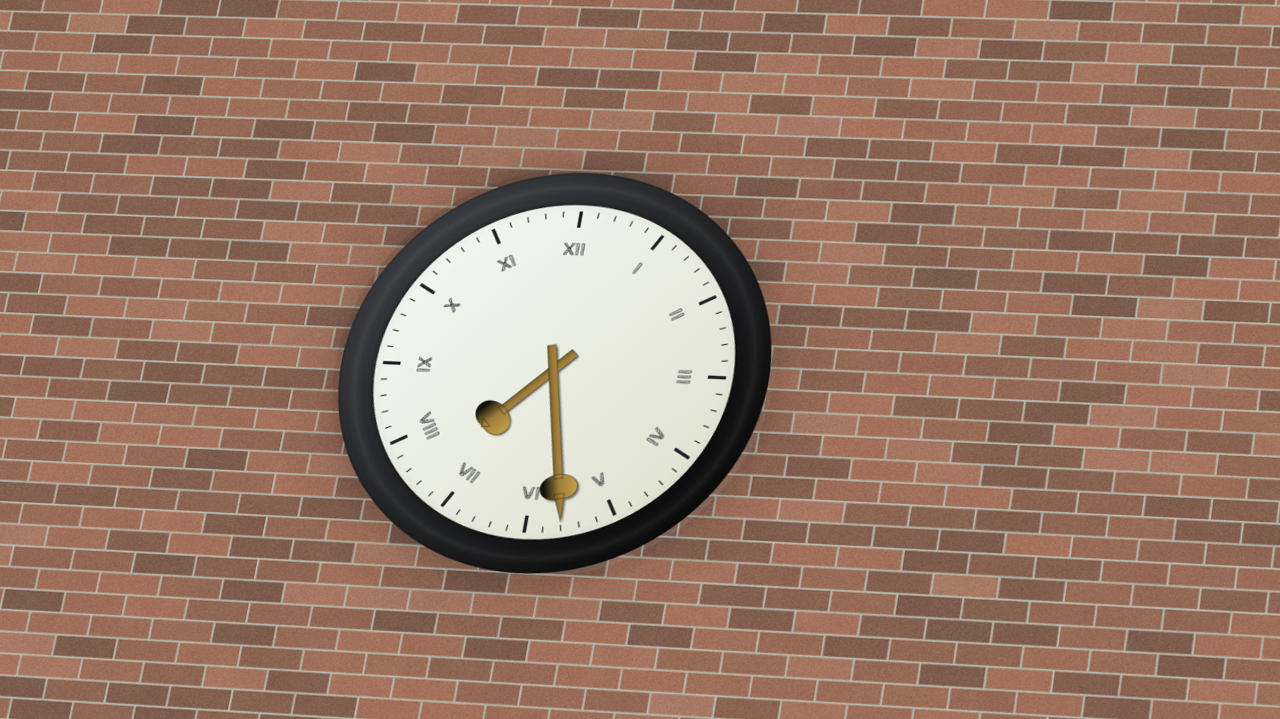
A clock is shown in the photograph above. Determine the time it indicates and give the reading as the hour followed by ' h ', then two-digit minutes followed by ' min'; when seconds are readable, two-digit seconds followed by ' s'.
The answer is 7 h 28 min
